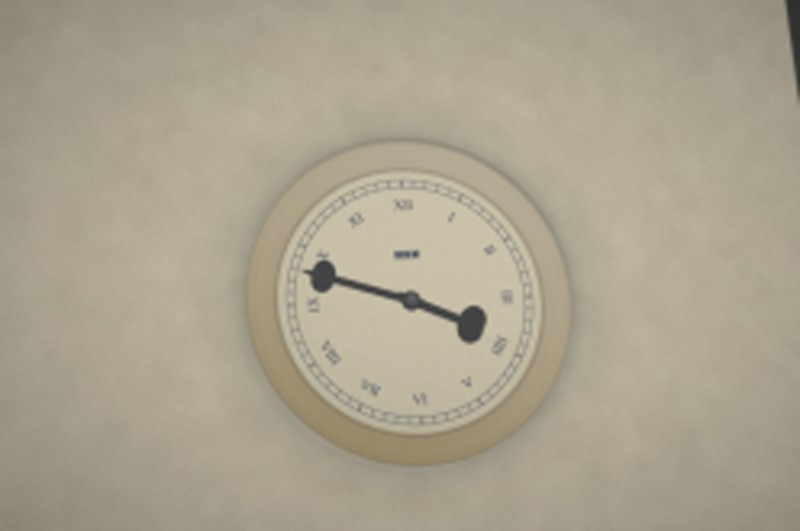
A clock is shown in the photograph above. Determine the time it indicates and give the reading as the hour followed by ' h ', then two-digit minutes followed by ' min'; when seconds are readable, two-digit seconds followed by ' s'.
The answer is 3 h 48 min
